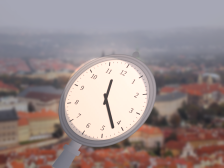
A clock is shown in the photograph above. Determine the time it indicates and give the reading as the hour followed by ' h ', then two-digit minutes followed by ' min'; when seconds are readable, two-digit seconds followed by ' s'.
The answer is 11 h 22 min
